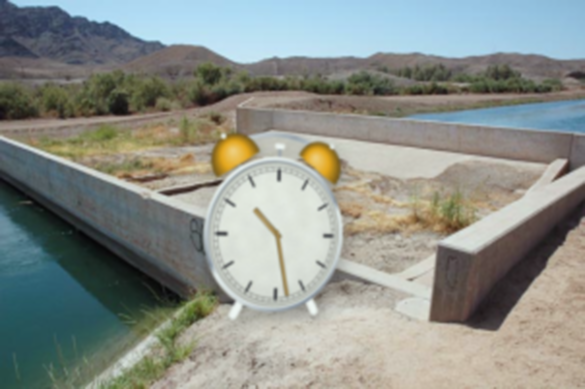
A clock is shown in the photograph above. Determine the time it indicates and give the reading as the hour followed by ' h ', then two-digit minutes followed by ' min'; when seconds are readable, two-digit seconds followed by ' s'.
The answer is 10 h 28 min
